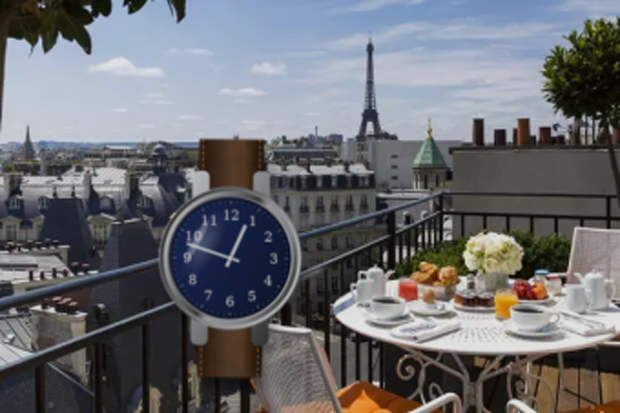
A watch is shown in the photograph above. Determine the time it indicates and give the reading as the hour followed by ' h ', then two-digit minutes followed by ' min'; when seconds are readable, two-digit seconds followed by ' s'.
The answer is 12 h 48 min
